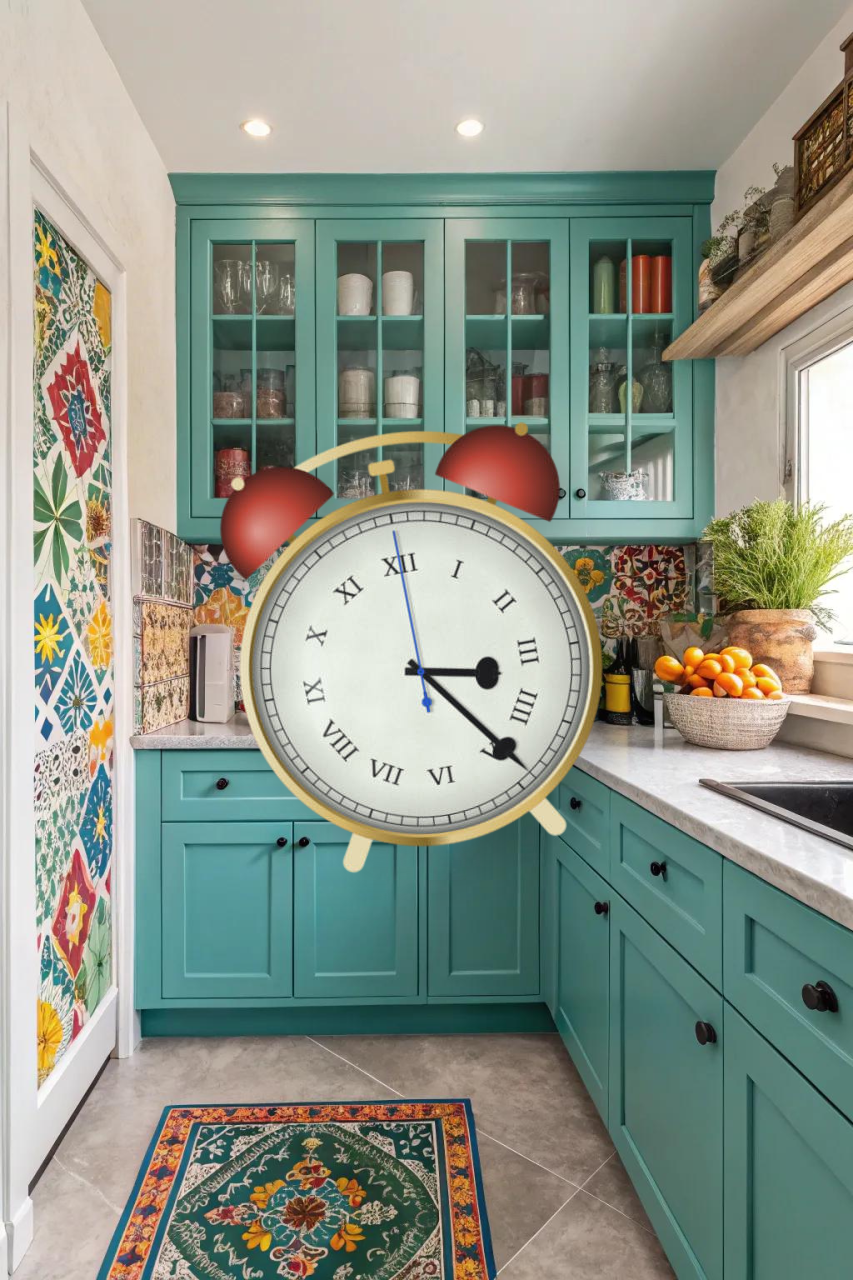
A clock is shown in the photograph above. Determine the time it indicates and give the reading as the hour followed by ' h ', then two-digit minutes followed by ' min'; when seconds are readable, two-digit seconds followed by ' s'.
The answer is 3 h 24 min 00 s
